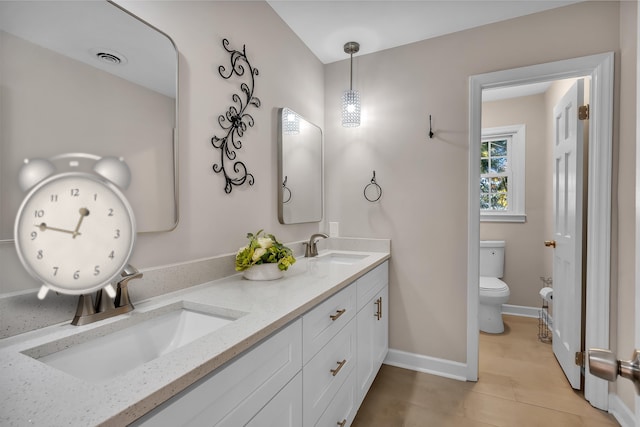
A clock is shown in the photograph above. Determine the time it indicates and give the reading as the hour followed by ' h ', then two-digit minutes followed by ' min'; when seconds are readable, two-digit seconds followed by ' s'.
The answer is 12 h 47 min
